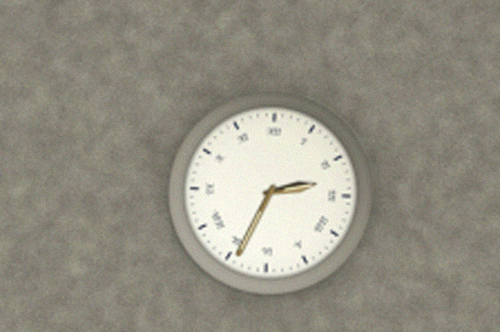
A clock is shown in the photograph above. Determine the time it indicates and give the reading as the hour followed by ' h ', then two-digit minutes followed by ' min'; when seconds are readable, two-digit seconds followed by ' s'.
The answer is 2 h 34 min
